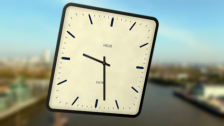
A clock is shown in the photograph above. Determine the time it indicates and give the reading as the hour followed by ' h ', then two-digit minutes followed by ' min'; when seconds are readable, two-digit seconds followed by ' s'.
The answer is 9 h 28 min
